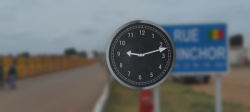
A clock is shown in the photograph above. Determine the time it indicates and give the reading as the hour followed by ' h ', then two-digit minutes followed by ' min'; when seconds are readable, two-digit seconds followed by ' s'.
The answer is 9 h 12 min
